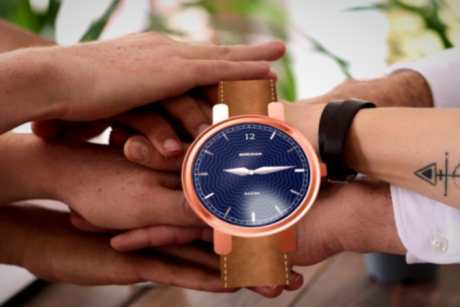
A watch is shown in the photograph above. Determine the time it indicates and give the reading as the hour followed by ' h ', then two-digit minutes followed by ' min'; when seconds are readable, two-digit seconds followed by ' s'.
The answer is 9 h 14 min
